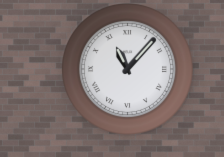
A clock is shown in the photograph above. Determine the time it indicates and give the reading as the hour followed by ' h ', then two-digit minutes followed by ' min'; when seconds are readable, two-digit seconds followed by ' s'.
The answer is 11 h 07 min
